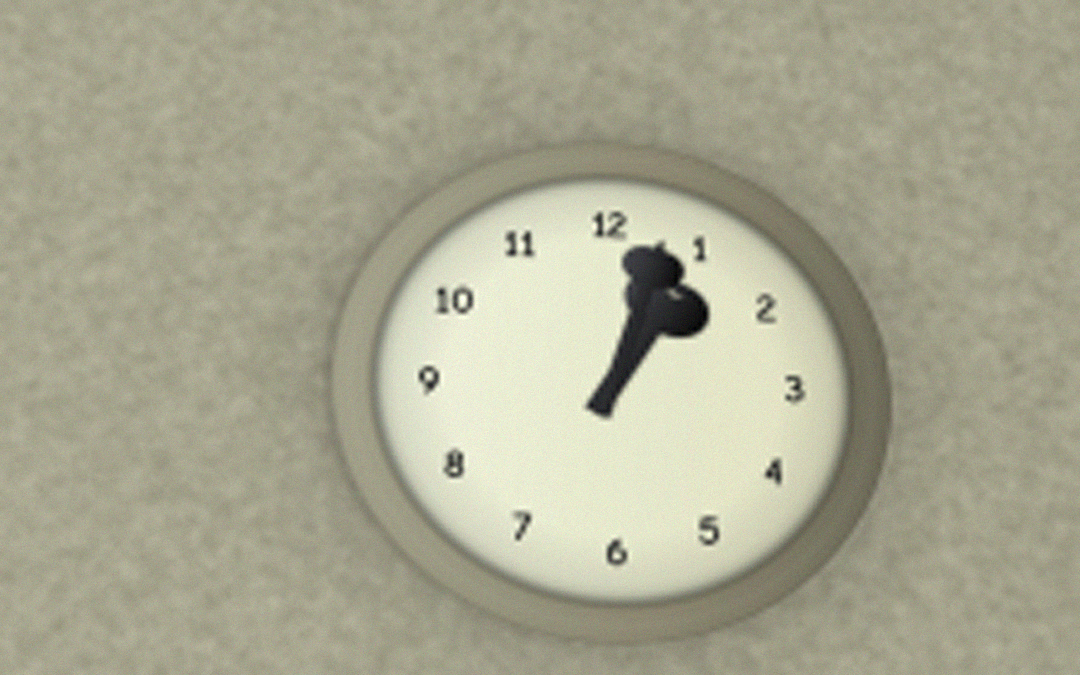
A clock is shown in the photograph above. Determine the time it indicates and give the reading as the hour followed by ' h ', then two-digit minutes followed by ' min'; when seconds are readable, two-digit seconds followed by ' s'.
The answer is 1 h 03 min
